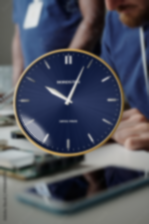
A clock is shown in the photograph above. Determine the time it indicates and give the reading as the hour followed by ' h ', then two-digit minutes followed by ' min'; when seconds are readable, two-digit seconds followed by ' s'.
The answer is 10 h 04 min
